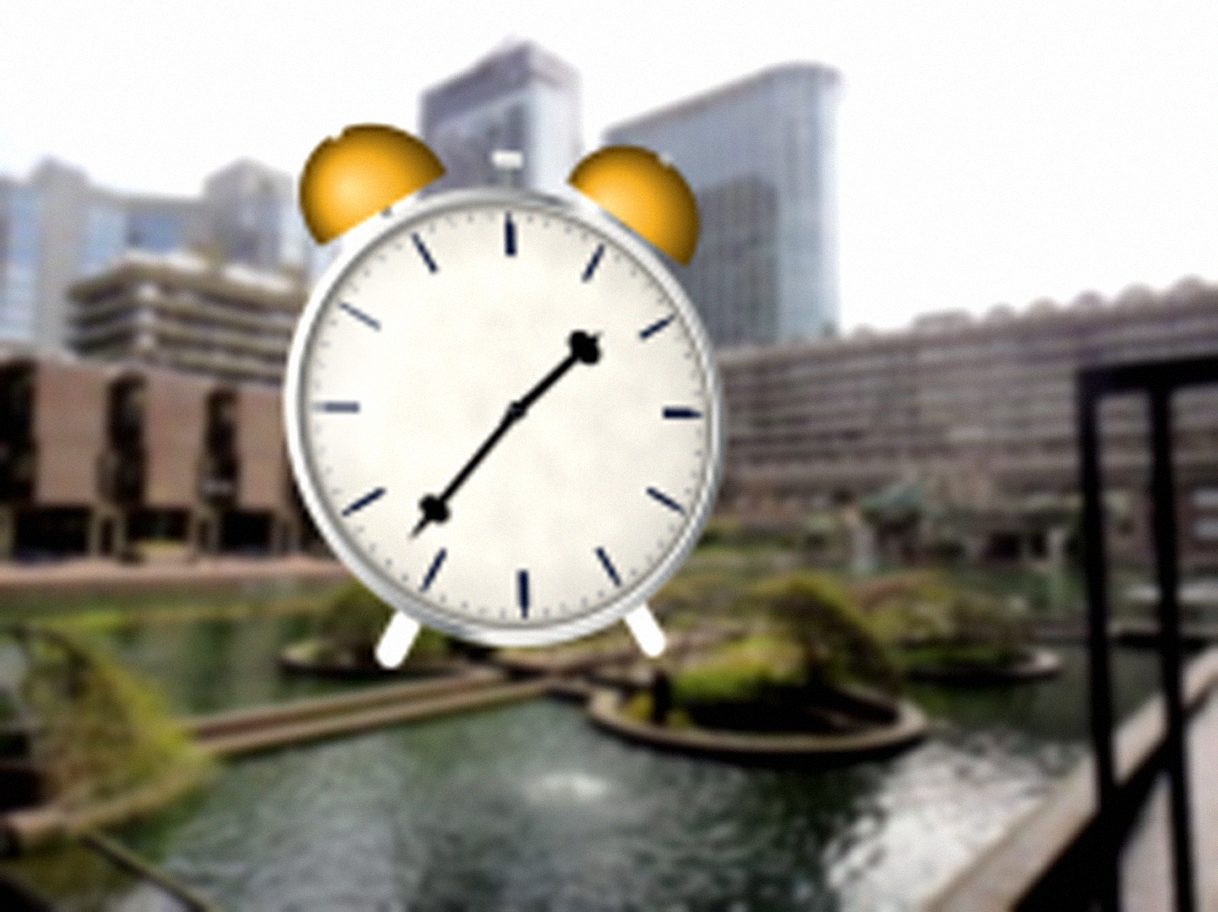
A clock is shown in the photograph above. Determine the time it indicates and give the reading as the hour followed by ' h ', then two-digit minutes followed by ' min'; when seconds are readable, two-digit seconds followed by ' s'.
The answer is 1 h 37 min
